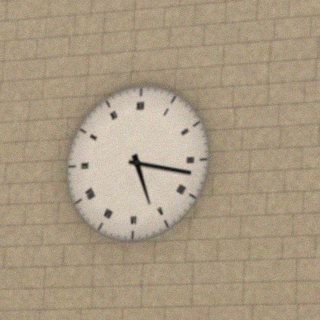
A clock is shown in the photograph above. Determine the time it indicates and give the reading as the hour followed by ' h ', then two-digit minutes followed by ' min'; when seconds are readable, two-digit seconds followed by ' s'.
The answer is 5 h 17 min
